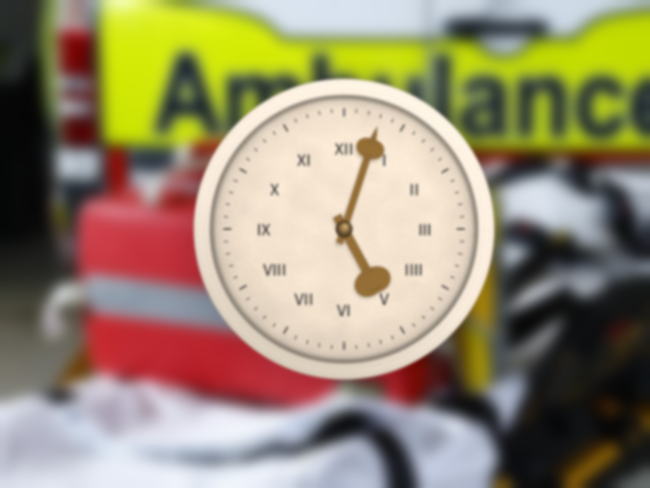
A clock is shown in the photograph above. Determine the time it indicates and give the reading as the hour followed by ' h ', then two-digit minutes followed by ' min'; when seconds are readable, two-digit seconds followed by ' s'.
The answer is 5 h 03 min
